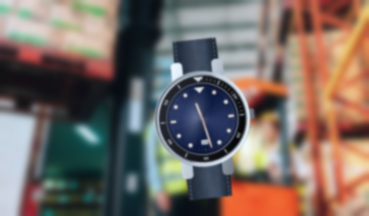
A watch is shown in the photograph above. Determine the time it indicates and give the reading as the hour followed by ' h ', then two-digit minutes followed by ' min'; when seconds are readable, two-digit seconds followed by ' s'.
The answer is 11 h 28 min
